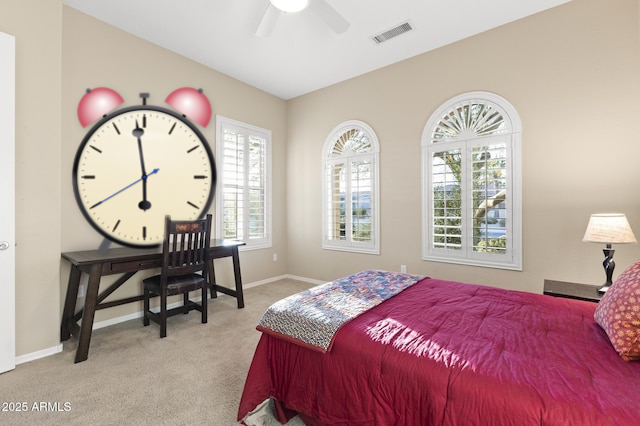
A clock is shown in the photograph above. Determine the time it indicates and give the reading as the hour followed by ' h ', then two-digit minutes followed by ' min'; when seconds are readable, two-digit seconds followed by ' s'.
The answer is 5 h 58 min 40 s
